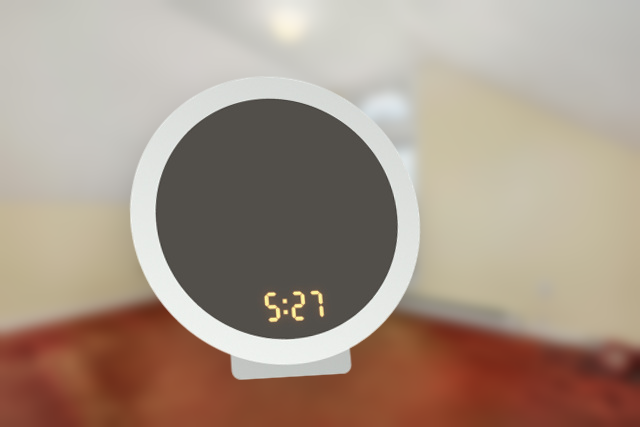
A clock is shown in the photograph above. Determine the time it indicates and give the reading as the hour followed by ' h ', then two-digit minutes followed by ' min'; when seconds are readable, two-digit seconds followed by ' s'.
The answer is 5 h 27 min
